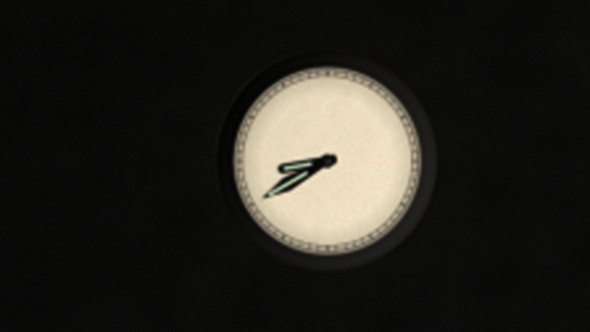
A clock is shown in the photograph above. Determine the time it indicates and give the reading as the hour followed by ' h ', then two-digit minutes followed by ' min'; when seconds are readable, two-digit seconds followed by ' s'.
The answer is 8 h 40 min
